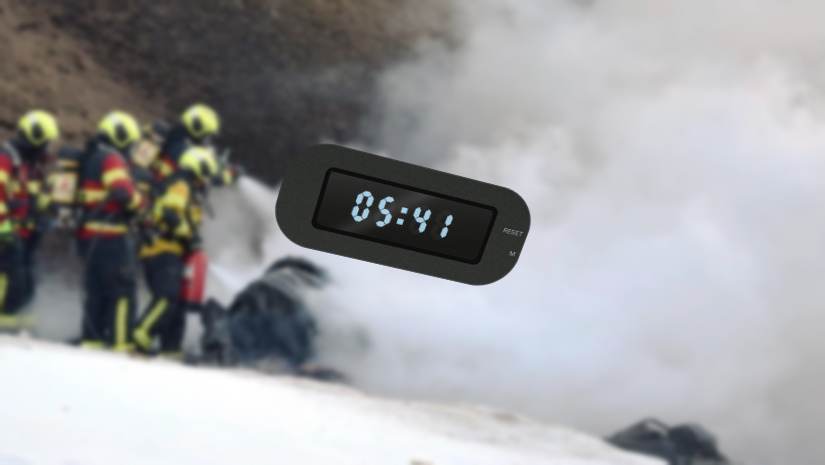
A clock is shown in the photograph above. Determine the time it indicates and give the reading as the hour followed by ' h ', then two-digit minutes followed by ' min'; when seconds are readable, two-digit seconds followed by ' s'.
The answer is 5 h 41 min
